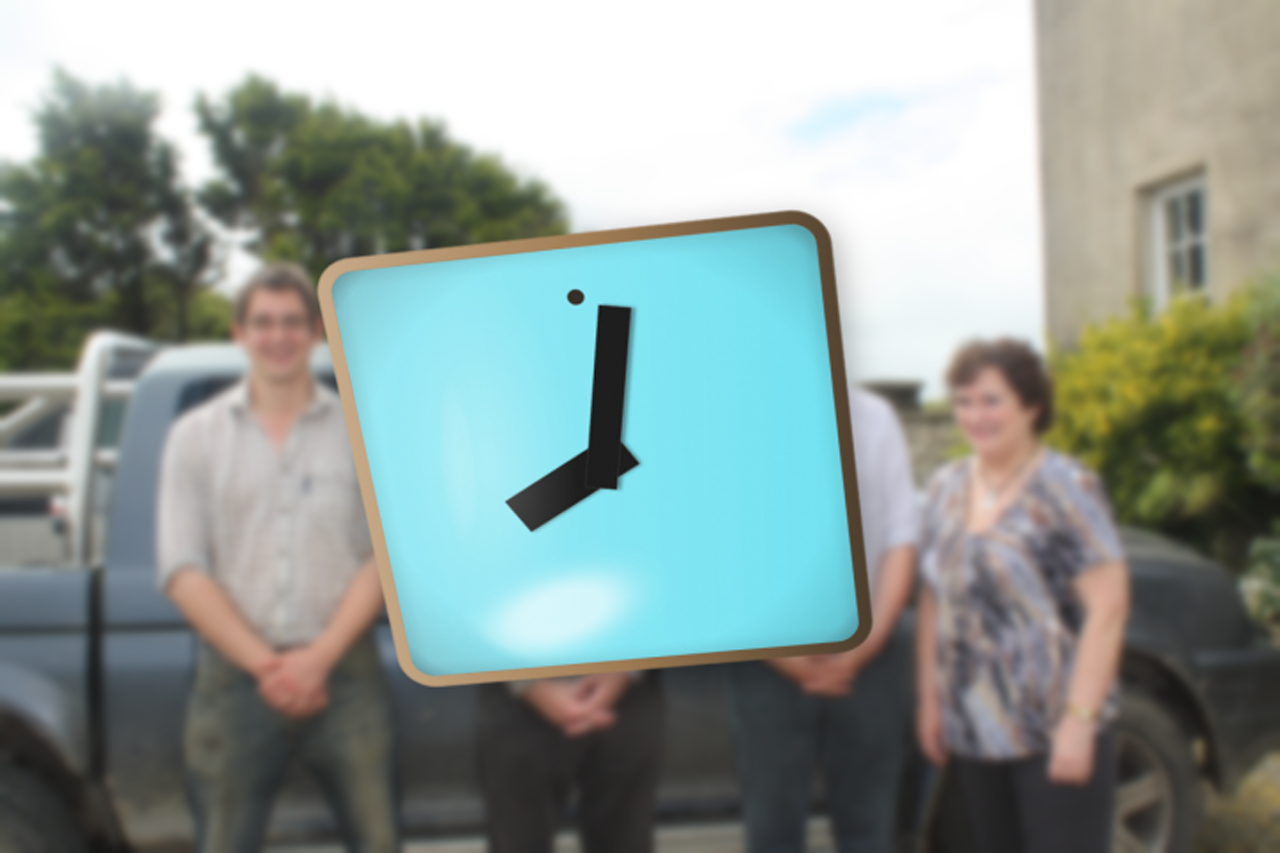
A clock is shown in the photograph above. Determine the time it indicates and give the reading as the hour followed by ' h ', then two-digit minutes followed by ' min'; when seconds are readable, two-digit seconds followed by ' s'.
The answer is 8 h 02 min
